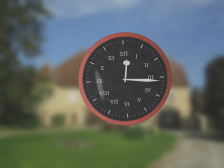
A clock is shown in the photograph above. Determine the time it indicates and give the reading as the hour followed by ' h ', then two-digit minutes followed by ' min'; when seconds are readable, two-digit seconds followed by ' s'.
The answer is 12 h 16 min
